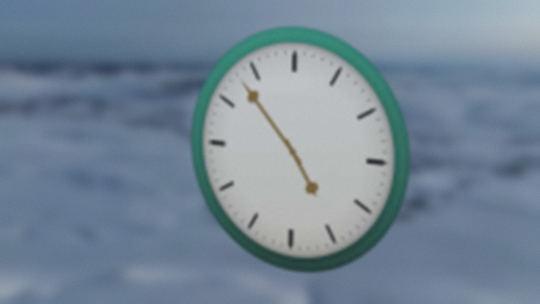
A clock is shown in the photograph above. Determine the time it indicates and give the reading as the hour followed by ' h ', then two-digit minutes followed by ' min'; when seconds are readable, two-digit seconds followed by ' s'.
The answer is 4 h 53 min
